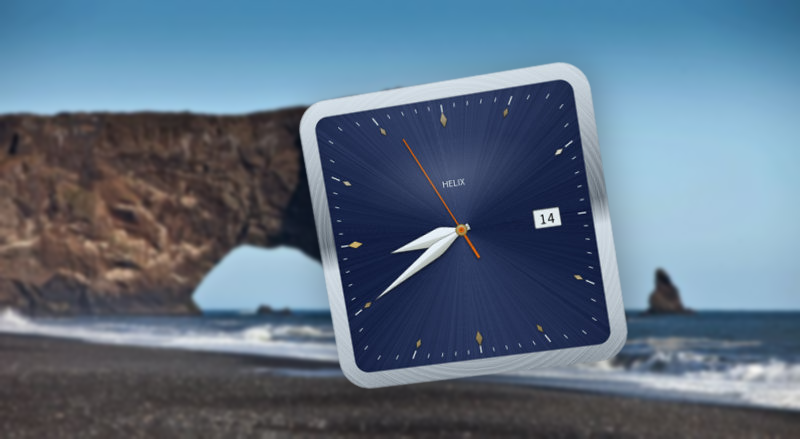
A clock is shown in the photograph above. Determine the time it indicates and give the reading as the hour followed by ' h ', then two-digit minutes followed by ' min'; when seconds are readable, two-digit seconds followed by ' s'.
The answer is 8 h 39 min 56 s
